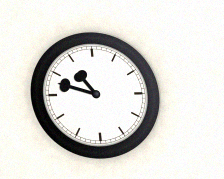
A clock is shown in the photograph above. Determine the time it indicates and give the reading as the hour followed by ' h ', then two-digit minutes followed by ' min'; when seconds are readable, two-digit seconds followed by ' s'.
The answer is 10 h 48 min
